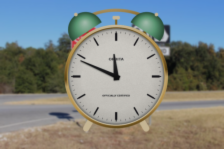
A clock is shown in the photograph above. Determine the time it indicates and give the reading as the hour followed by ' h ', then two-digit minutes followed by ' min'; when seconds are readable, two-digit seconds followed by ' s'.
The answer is 11 h 49 min
